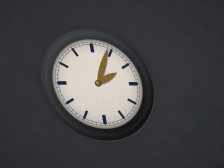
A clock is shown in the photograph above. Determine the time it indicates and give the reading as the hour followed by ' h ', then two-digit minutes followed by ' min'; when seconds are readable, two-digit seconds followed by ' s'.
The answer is 2 h 04 min
